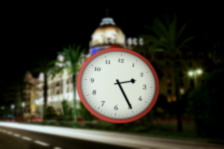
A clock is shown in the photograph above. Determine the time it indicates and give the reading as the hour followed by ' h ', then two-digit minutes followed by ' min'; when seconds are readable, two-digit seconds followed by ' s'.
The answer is 2 h 25 min
